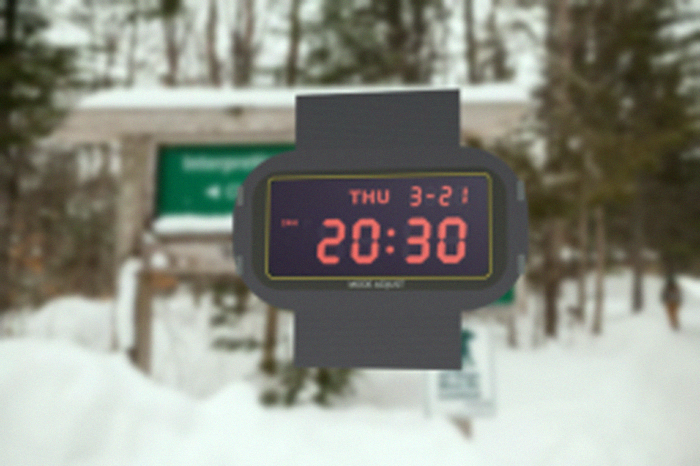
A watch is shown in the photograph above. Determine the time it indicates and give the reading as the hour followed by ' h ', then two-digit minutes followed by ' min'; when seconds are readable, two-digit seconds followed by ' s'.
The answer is 20 h 30 min
